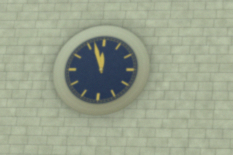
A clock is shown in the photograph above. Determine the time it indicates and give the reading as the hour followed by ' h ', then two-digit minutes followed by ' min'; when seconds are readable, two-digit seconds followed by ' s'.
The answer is 11 h 57 min
